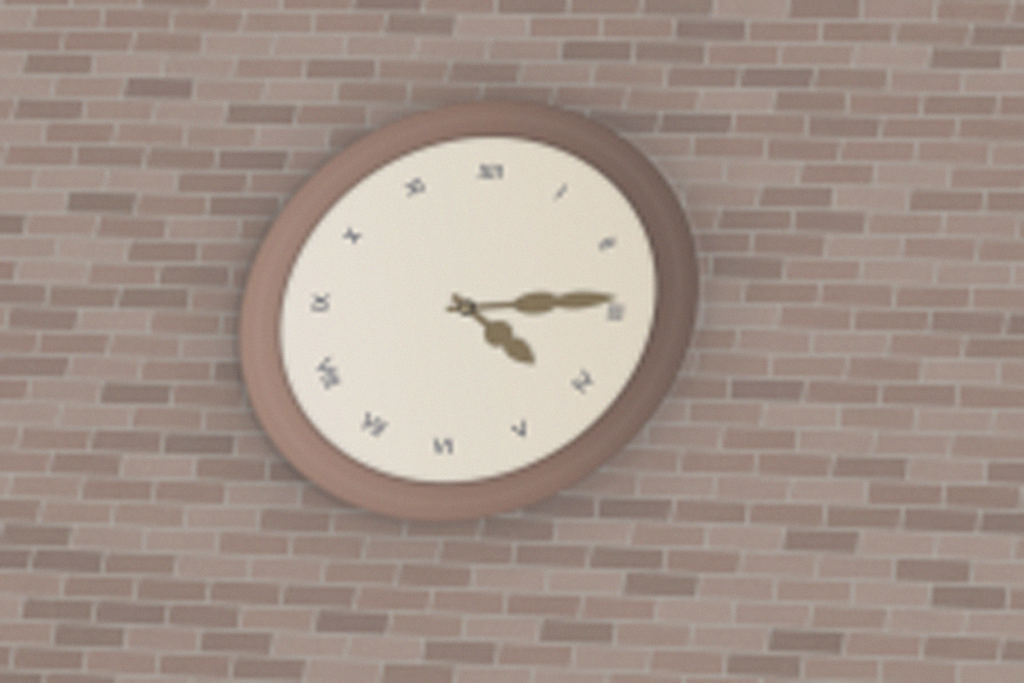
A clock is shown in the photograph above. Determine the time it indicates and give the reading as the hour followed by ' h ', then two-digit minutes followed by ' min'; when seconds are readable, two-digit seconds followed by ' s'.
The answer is 4 h 14 min
